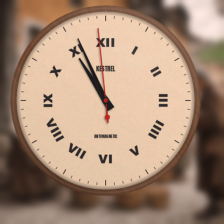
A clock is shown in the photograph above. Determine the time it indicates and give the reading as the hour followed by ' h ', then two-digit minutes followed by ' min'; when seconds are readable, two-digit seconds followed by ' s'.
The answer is 10 h 55 min 59 s
